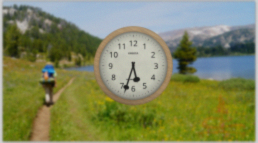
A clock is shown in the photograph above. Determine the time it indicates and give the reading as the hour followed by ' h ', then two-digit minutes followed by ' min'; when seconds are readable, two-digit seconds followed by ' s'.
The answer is 5 h 33 min
